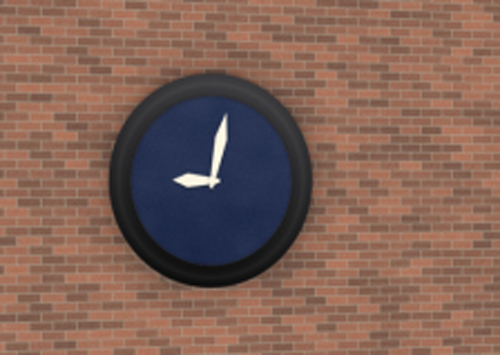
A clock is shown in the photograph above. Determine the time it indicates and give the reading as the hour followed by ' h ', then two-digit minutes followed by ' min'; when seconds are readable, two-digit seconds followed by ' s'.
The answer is 9 h 02 min
